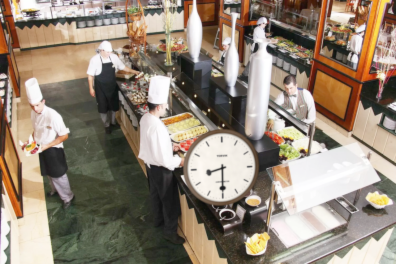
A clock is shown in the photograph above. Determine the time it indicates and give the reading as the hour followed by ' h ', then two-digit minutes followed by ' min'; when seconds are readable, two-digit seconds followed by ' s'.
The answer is 8 h 30 min
